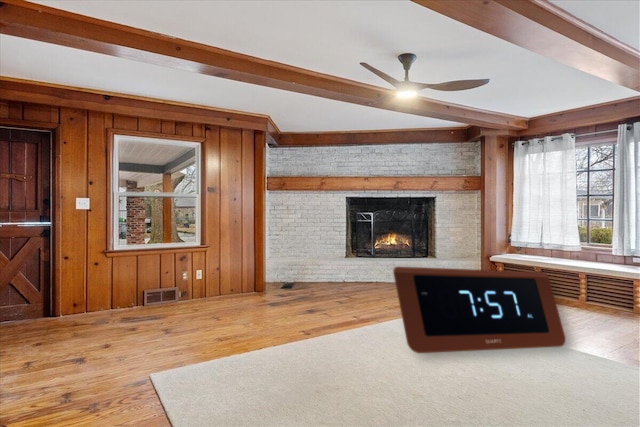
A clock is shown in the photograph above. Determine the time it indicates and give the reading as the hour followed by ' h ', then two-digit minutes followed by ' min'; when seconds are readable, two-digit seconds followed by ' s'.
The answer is 7 h 57 min
